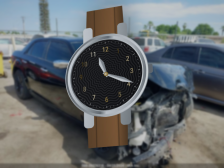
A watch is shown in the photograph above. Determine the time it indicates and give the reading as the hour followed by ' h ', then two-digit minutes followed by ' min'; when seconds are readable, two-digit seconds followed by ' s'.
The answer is 11 h 19 min
